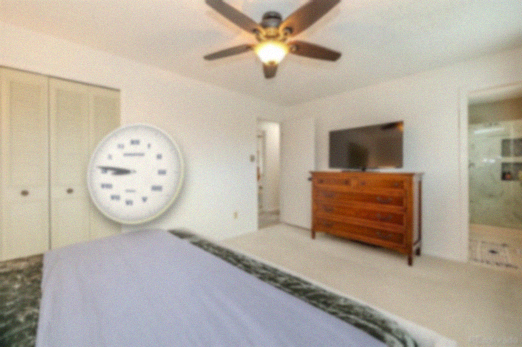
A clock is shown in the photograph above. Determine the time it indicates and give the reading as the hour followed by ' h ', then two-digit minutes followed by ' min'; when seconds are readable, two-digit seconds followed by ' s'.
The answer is 8 h 46 min
